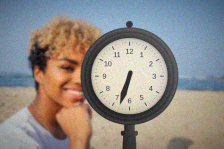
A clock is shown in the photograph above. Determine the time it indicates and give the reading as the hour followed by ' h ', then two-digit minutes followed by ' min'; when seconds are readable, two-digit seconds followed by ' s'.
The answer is 6 h 33 min
